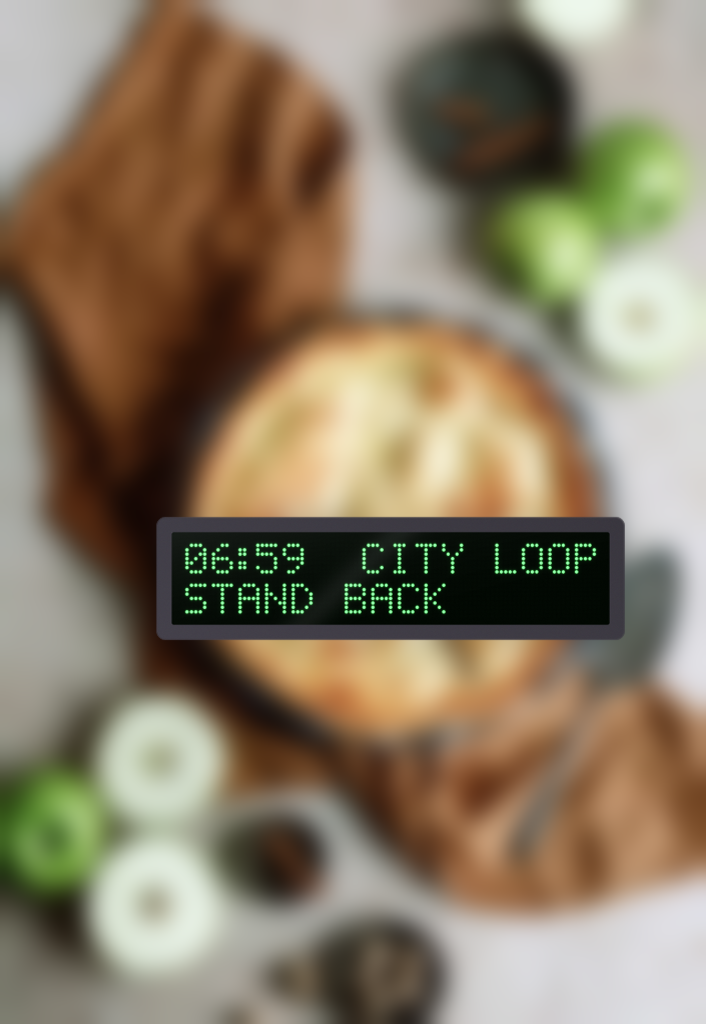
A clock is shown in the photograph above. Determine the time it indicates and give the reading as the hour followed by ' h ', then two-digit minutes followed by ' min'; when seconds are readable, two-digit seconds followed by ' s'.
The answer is 6 h 59 min
